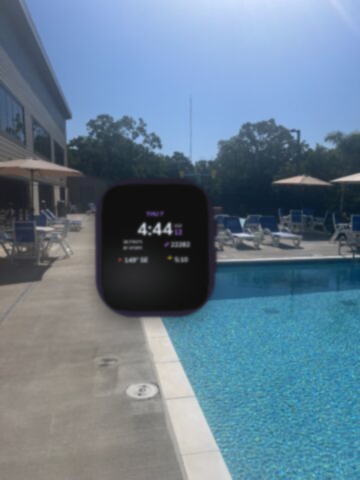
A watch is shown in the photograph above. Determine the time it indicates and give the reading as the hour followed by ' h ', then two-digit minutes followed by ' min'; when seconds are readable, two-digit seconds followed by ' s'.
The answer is 4 h 44 min
